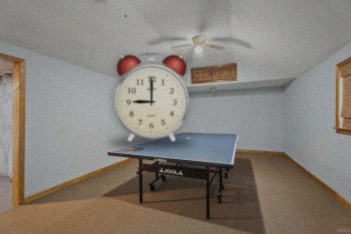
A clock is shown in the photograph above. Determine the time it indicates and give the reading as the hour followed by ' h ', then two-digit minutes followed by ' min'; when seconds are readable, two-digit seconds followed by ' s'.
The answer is 9 h 00 min
